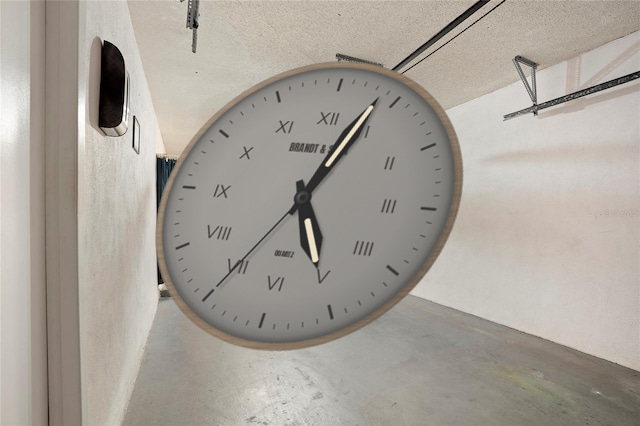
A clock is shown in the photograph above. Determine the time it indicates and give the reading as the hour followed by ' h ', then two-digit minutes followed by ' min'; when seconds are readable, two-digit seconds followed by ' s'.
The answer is 5 h 03 min 35 s
